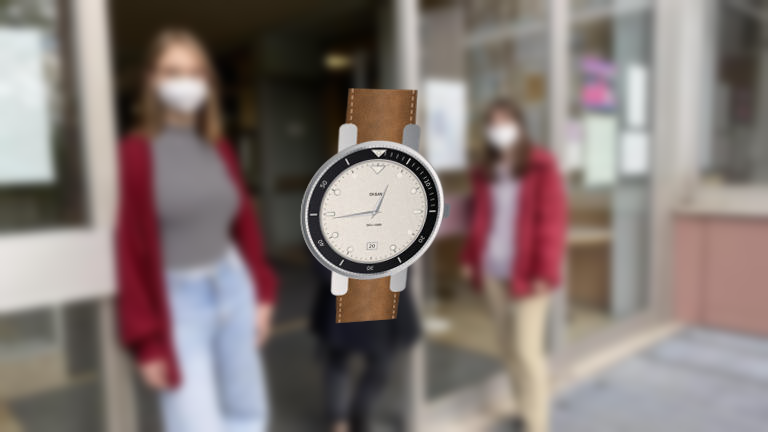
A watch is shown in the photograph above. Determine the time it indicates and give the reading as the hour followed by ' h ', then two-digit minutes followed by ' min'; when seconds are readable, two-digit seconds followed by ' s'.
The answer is 12 h 44 min
